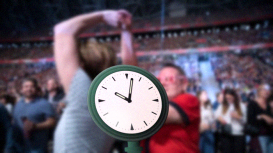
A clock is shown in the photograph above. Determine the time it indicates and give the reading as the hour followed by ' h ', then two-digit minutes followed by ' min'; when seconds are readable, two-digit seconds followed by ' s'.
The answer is 10 h 02 min
